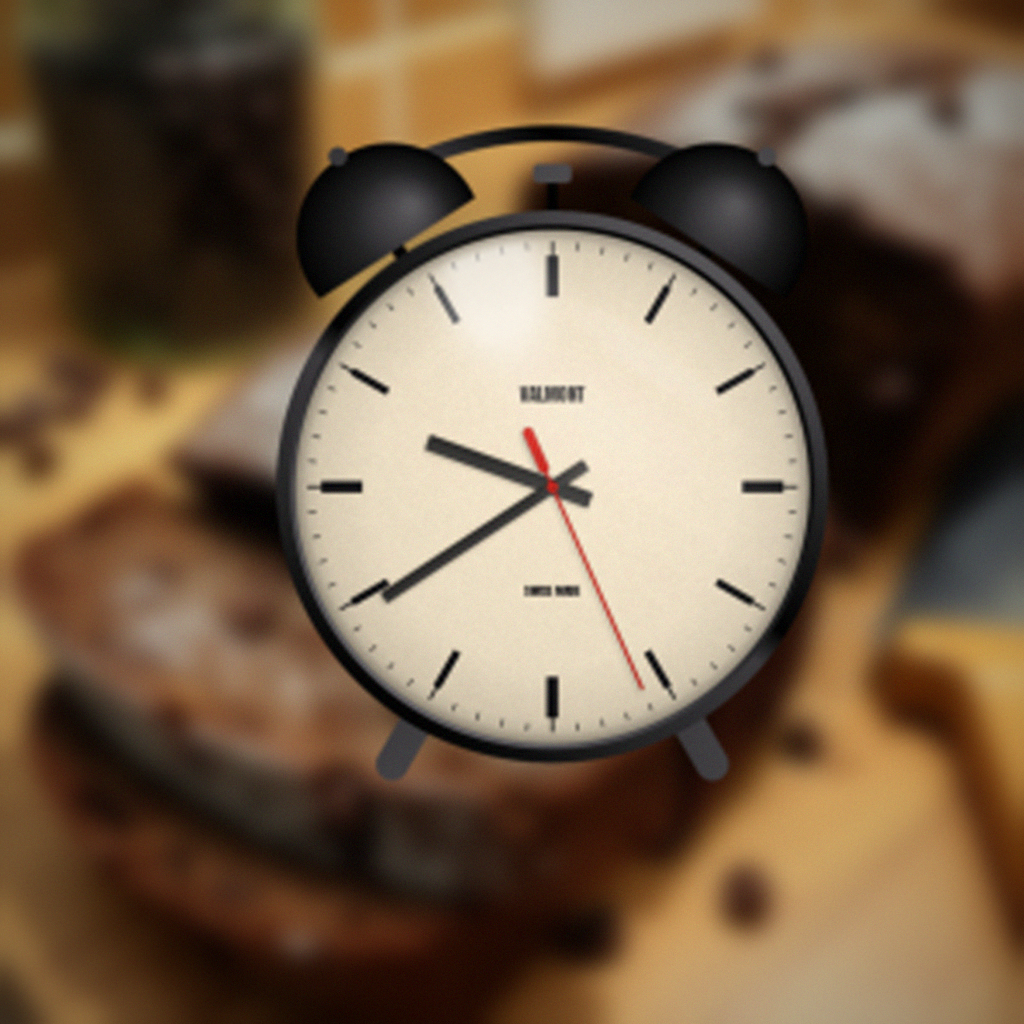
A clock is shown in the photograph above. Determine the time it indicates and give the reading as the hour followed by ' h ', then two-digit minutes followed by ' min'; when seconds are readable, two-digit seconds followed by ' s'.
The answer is 9 h 39 min 26 s
